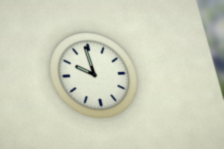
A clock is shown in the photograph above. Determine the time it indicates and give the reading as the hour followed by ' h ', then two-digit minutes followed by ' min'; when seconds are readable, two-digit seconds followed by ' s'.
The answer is 9 h 59 min
